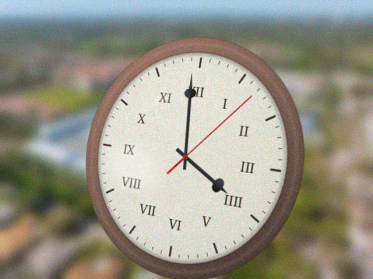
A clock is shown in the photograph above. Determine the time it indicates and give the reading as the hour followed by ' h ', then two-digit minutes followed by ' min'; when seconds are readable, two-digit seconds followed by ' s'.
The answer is 3 h 59 min 07 s
